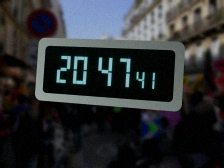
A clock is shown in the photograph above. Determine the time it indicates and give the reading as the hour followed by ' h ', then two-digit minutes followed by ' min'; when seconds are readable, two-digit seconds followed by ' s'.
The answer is 20 h 47 min 41 s
